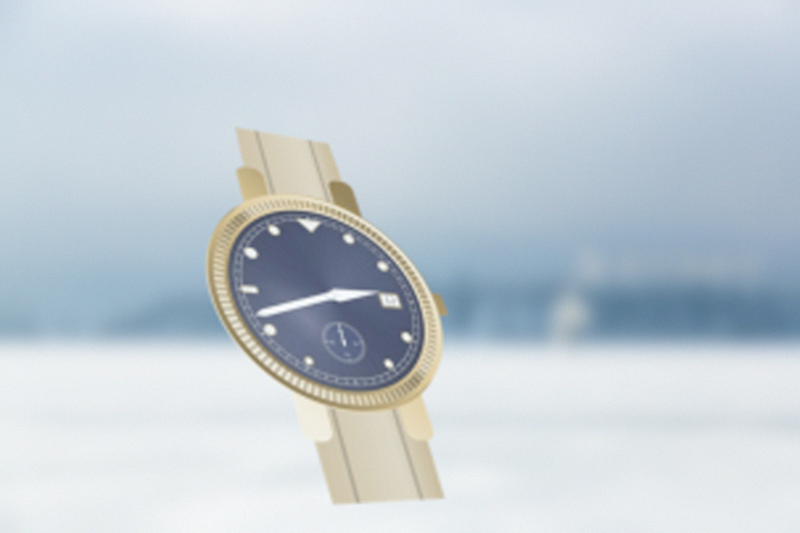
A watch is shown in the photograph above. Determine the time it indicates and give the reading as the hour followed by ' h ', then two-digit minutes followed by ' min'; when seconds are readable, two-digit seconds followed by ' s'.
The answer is 2 h 42 min
